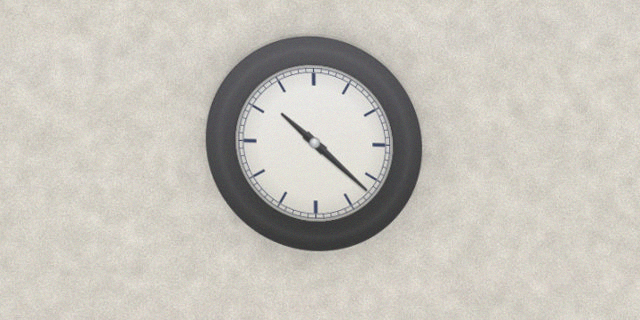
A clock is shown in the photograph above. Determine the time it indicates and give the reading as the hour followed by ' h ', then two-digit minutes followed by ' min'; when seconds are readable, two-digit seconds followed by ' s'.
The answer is 10 h 22 min
